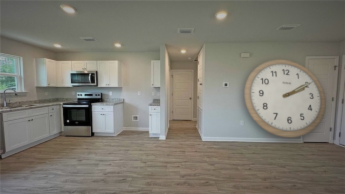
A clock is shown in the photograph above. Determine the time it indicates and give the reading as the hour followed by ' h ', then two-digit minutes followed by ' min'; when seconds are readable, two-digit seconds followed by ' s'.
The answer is 2 h 10 min
